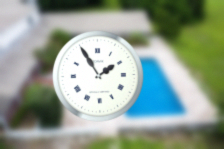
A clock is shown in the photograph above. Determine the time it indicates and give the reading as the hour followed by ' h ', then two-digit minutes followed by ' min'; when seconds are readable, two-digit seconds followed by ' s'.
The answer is 1 h 55 min
